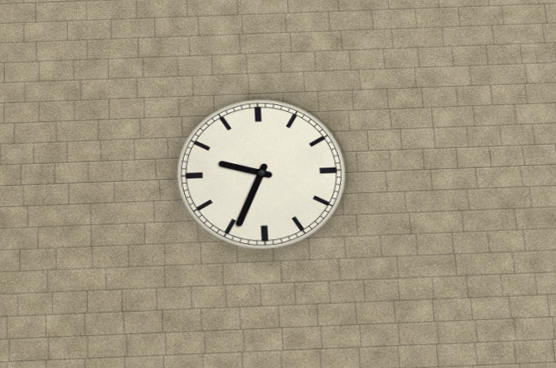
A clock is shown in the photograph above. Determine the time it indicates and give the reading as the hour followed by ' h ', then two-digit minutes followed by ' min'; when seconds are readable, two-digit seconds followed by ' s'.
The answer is 9 h 34 min
